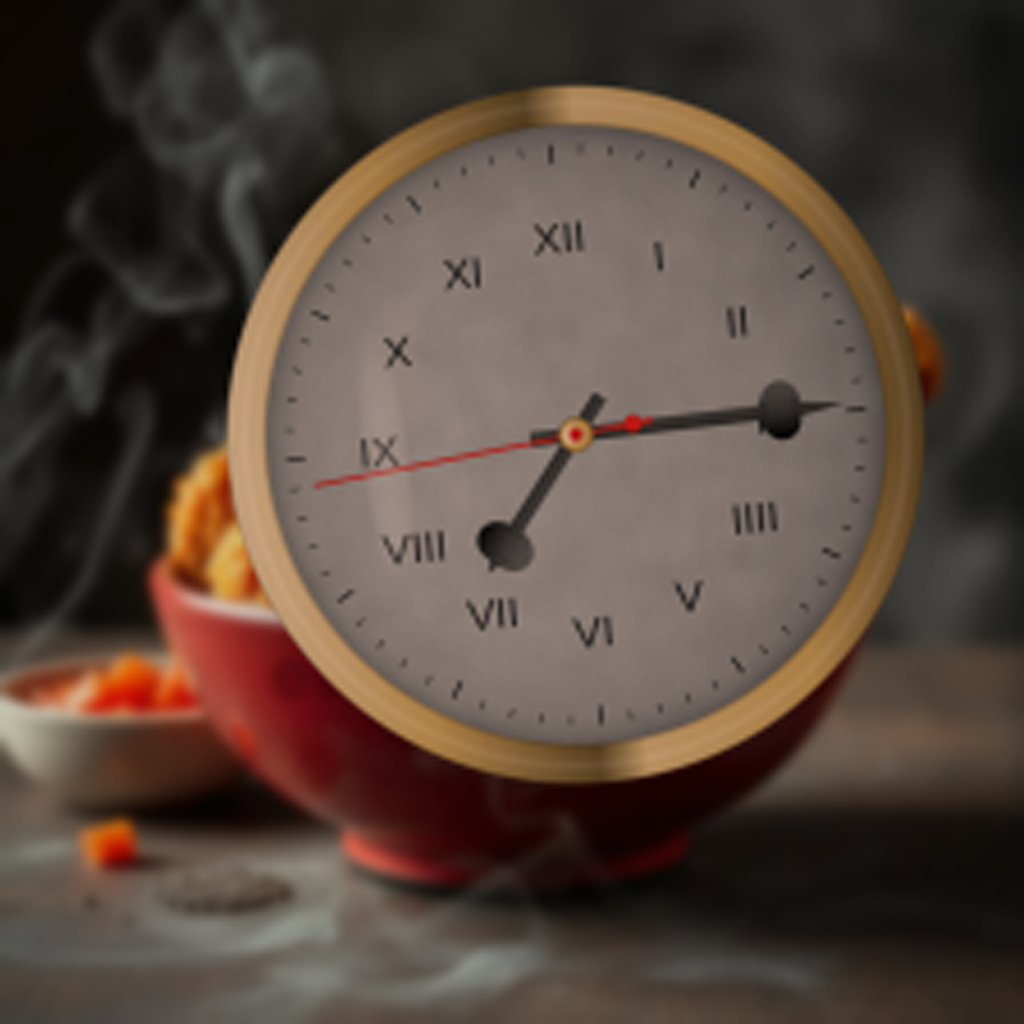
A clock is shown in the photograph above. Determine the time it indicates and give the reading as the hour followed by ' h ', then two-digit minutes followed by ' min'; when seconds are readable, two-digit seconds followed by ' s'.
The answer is 7 h 14 min 44 s
